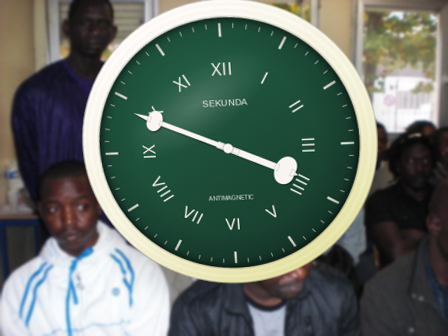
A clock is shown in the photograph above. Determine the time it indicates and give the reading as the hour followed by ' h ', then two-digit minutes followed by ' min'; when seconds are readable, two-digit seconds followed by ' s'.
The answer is 3 h 49 min
